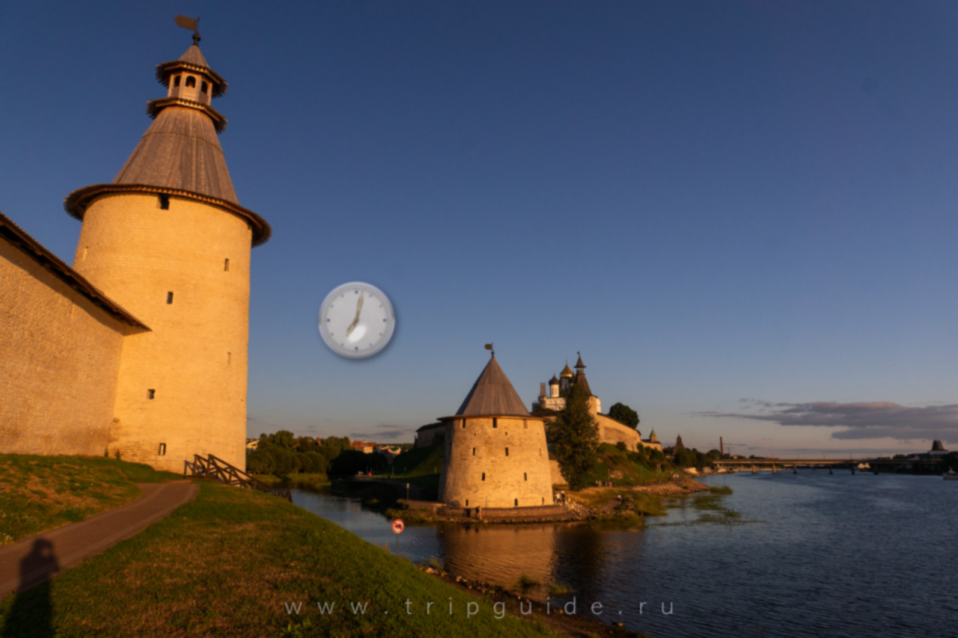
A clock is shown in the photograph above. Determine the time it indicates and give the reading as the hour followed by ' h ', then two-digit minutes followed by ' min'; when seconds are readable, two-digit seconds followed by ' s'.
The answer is 7 h 02 min
